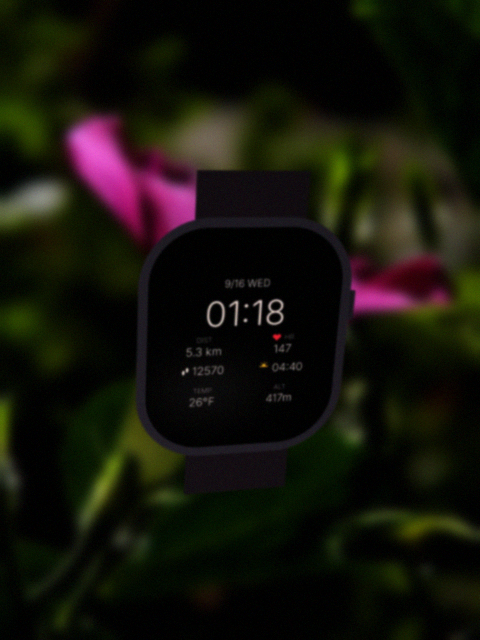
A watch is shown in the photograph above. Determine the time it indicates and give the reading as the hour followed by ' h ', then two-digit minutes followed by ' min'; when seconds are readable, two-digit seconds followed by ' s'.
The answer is 1 h 18 min
